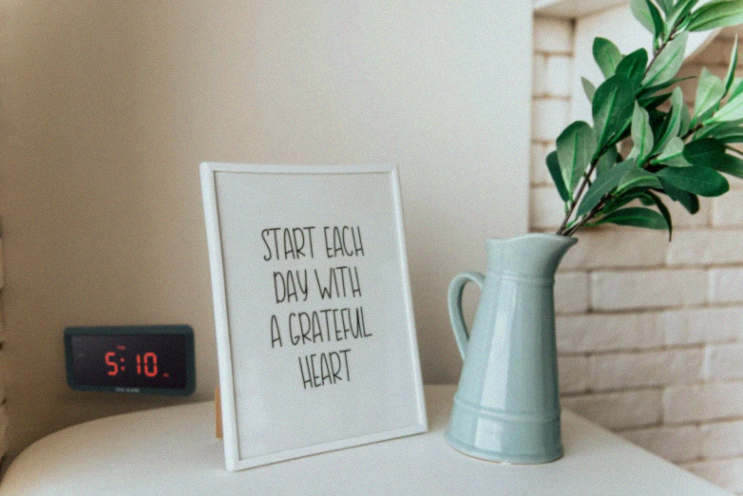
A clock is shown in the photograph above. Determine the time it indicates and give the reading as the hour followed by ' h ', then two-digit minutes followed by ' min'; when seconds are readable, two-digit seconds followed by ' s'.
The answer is 5 h 10 min
